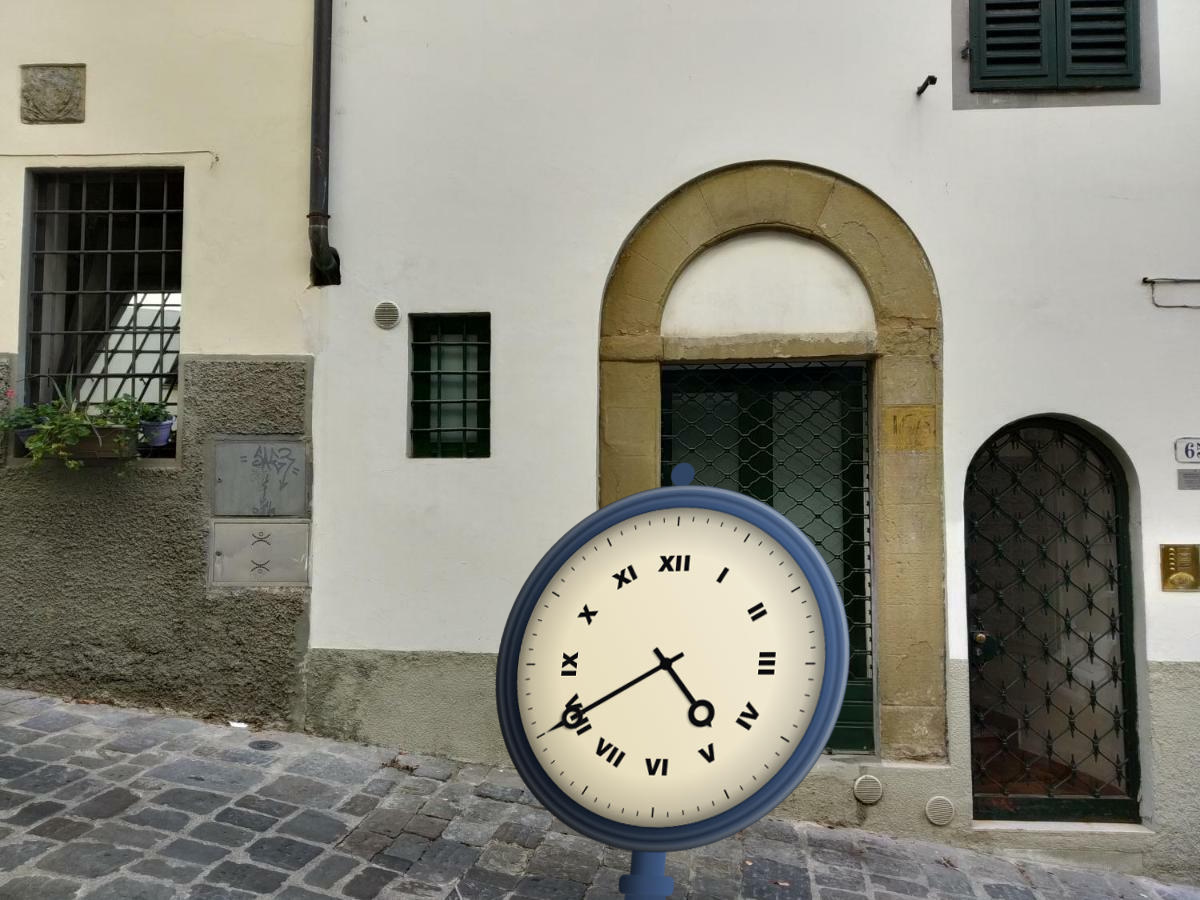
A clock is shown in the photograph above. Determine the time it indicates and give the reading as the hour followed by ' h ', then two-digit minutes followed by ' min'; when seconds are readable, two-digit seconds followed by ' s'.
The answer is 4 h 40 min
